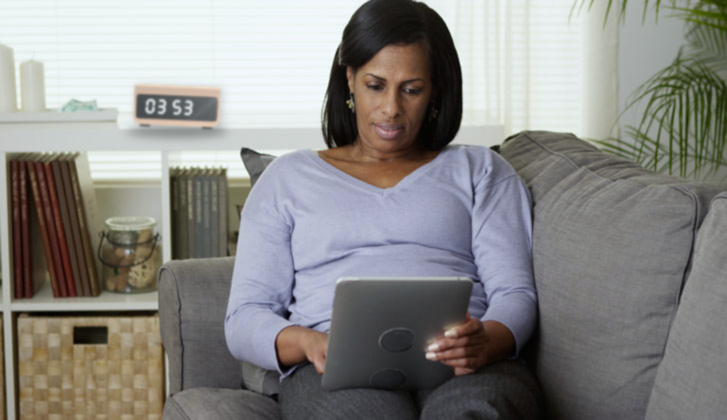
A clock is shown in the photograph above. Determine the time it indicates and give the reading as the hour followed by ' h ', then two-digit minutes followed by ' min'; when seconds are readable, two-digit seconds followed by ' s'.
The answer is 3 h 53 min
